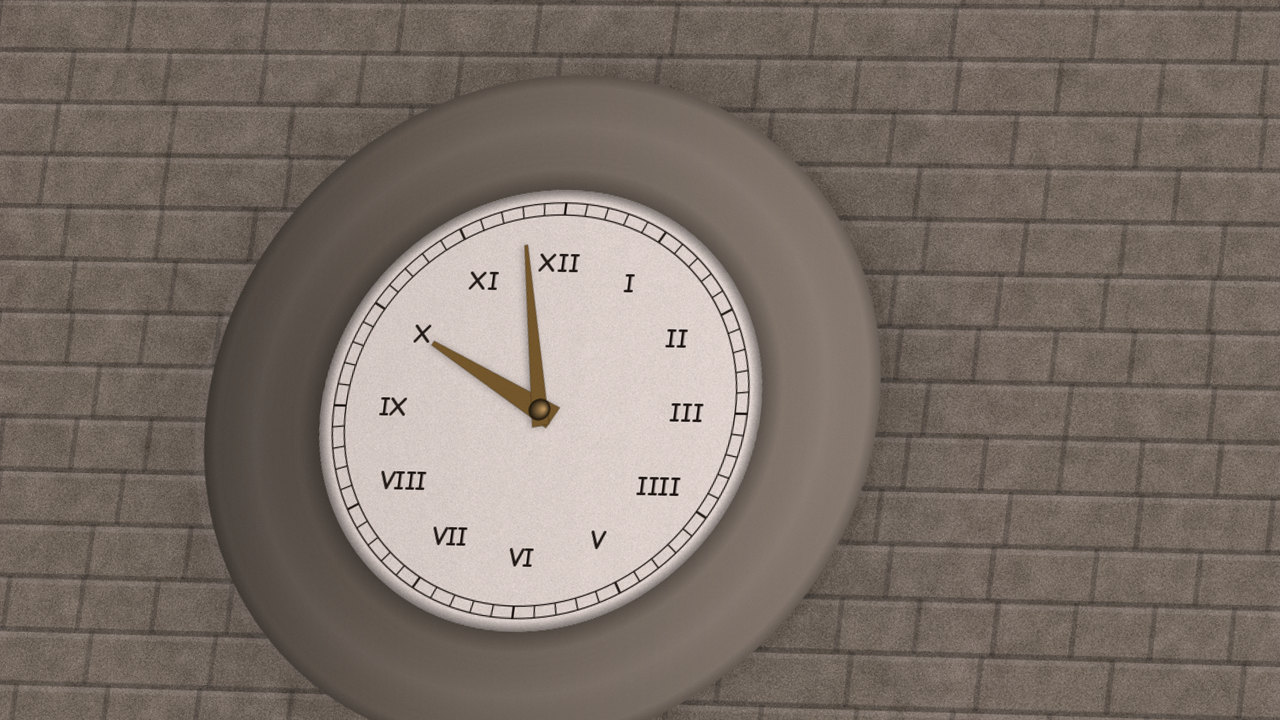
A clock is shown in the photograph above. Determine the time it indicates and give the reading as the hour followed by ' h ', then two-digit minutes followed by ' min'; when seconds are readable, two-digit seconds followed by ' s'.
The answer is 9 h 58 min
